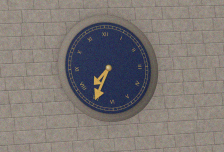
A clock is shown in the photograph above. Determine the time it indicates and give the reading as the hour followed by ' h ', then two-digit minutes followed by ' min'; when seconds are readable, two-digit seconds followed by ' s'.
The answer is 7 h 35 min
